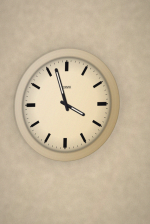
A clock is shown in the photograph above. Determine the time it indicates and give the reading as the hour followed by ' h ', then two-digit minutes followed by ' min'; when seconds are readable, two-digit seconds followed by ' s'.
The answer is 3 h 57 min
